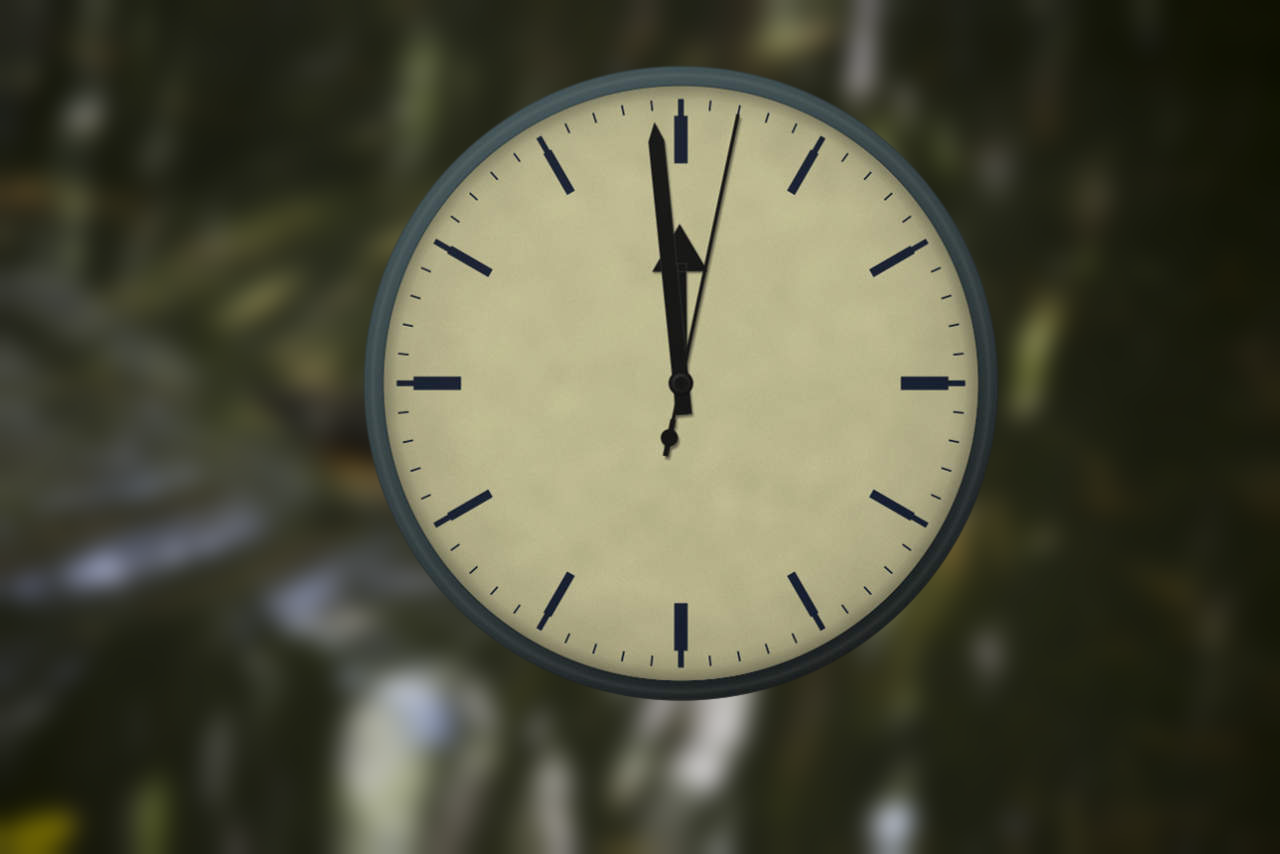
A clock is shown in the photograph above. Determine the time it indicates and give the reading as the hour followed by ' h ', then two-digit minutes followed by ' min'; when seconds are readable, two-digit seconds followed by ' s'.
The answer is 11 h 59 min 02 s
